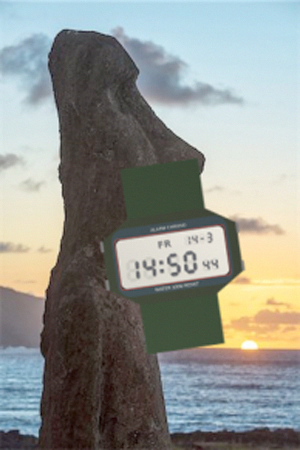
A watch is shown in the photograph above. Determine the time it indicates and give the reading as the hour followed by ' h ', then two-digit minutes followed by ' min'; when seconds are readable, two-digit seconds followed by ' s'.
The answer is 14 h 50 min 44 s
